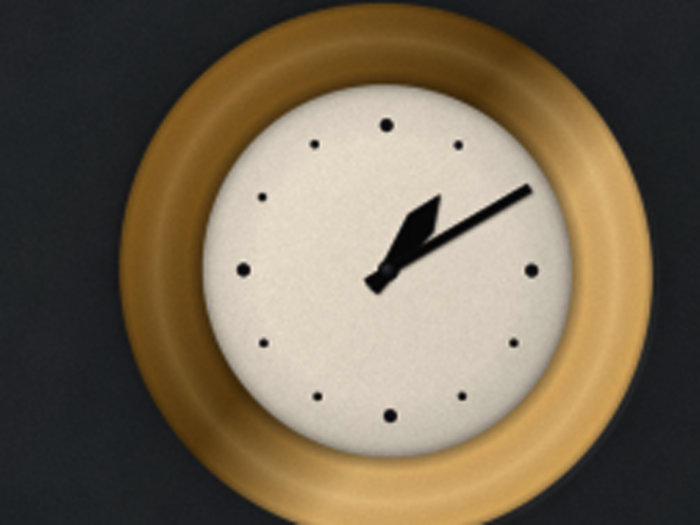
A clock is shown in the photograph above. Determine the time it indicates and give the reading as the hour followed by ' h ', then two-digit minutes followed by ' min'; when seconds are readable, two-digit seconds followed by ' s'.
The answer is 1 h 10 min
